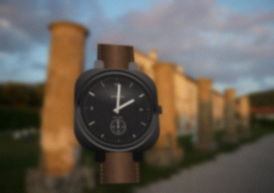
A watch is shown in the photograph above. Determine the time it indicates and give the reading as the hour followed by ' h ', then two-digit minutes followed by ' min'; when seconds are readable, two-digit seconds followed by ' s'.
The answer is 2 h 01 min
